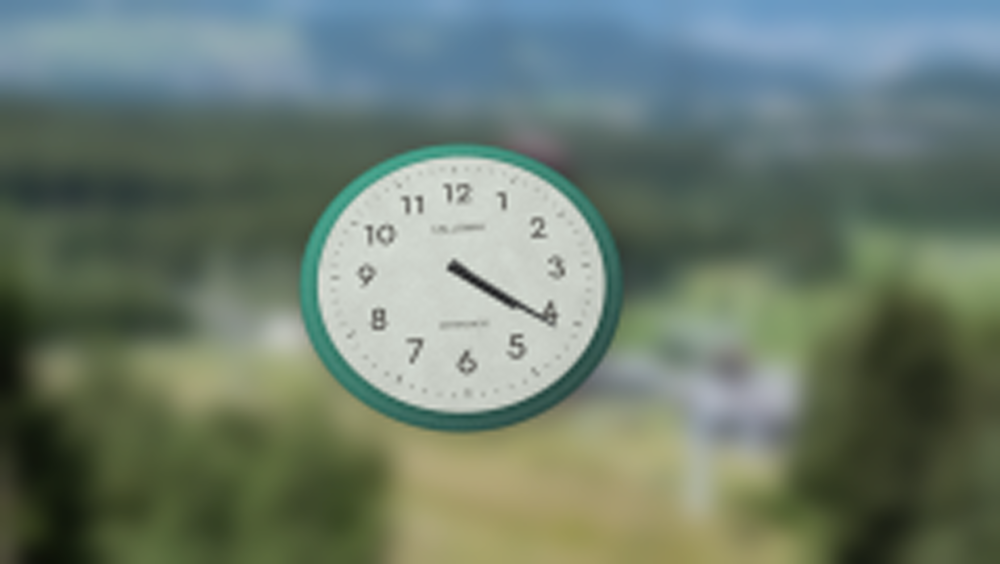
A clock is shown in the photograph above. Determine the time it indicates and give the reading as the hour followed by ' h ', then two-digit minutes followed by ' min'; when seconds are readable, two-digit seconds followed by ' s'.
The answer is 4 h 21 min
